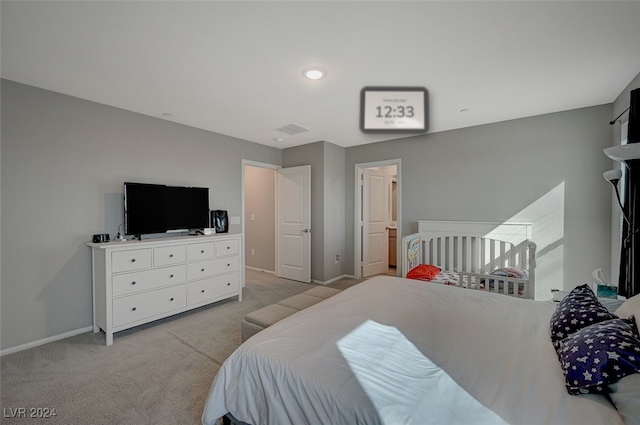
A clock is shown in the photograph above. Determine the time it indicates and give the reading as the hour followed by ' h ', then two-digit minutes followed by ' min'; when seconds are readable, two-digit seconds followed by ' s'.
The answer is 12 h 33 min
